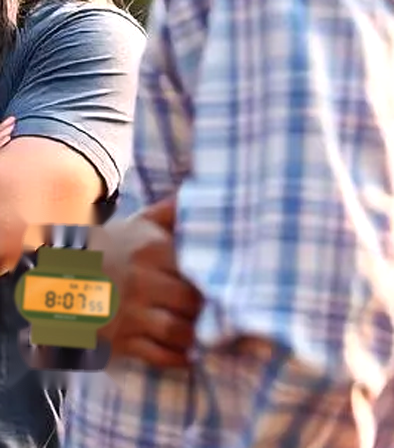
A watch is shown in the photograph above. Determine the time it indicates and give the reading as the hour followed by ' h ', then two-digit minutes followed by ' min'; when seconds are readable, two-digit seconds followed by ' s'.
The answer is 8 h 07 min
